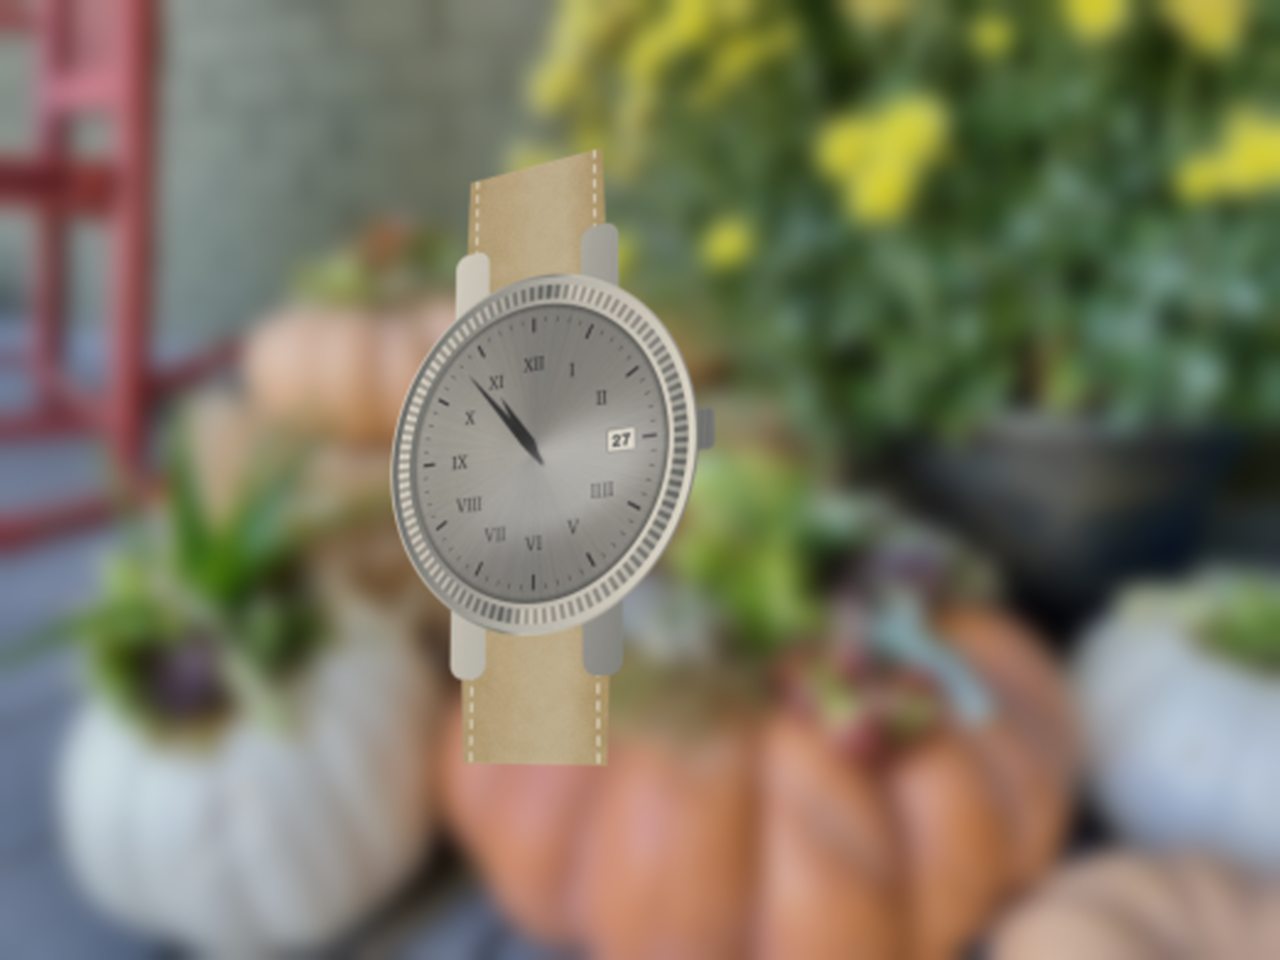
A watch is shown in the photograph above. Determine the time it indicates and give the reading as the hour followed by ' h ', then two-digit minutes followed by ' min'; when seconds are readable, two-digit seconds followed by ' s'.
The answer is 10 h 53 min
